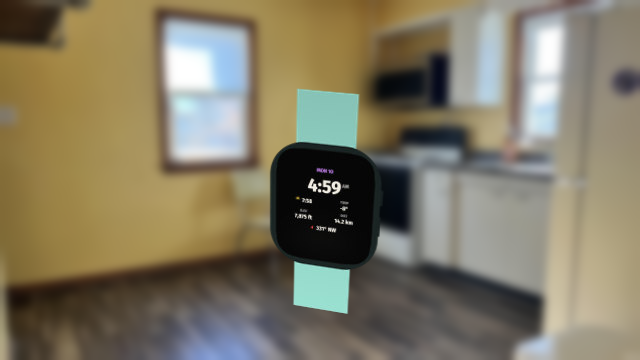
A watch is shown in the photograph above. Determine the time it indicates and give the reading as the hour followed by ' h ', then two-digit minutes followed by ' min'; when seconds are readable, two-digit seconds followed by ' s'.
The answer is 4 h 59 min
